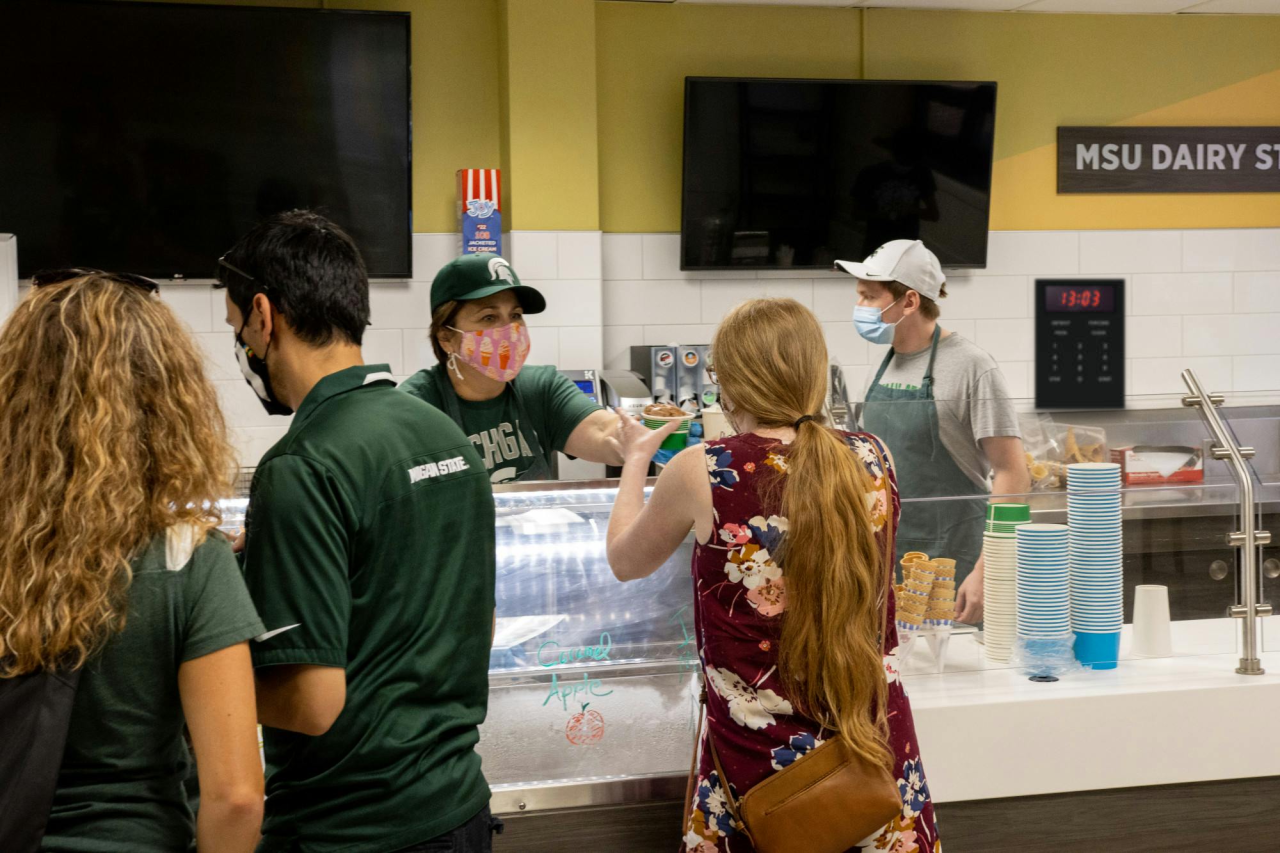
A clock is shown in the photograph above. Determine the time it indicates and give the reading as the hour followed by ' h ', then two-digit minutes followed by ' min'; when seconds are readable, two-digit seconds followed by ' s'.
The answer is 13 h 03 min
